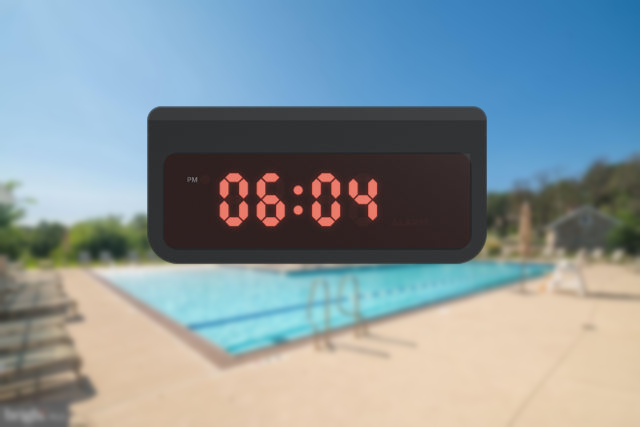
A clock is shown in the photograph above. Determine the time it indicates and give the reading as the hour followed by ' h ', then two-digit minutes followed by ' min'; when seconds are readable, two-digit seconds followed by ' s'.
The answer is 6 h 04 min
